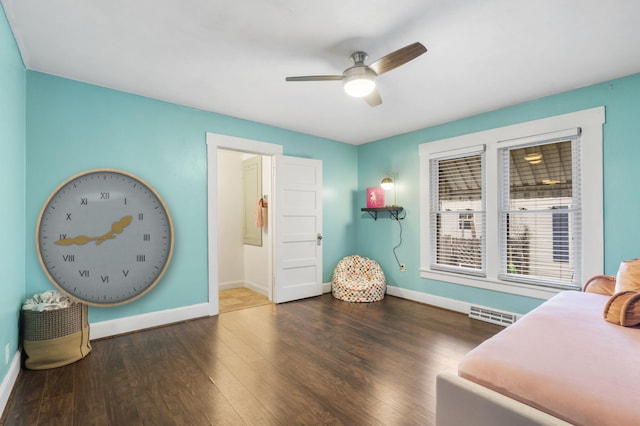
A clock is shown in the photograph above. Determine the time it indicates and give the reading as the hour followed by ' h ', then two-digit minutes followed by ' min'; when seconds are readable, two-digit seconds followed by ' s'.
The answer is 1 h 44 min
